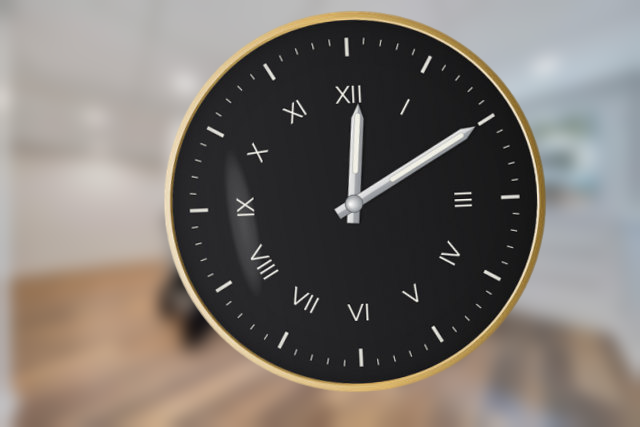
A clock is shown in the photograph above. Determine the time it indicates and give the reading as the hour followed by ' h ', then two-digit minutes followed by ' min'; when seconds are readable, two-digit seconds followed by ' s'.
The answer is 12 h 10 min
